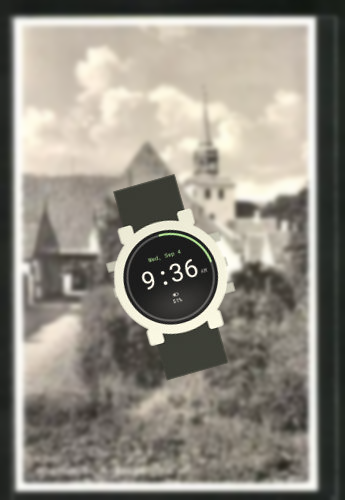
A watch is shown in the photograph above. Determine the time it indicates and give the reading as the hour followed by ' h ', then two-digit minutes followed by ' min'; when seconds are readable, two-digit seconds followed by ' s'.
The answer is 9 h 36 min
